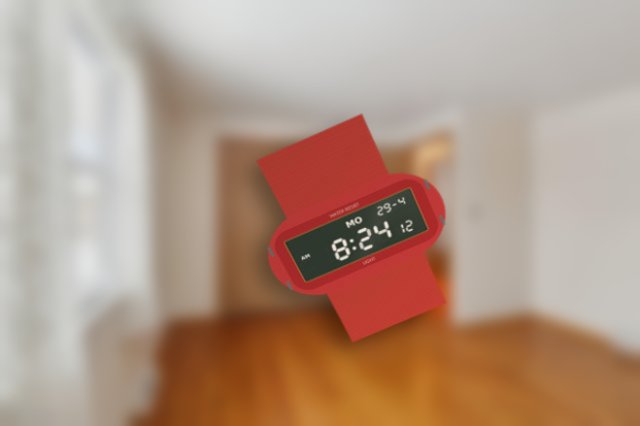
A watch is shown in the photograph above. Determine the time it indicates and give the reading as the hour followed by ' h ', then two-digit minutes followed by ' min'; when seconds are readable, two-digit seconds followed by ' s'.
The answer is 8 h 24 min 12 s
